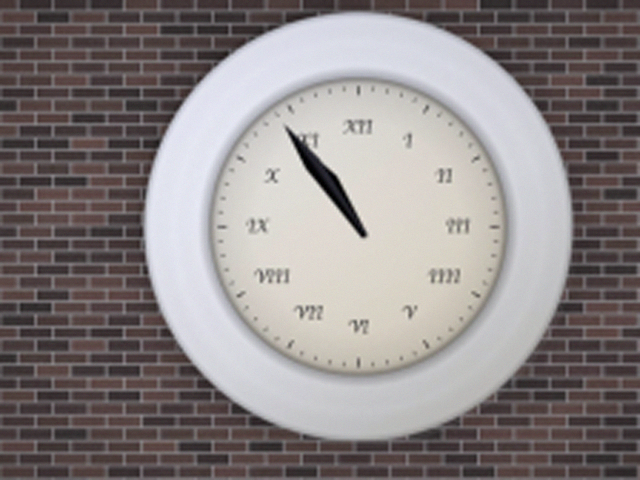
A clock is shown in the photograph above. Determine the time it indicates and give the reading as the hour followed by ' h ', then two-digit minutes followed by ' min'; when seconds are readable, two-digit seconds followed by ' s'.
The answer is 10 h 54 min
